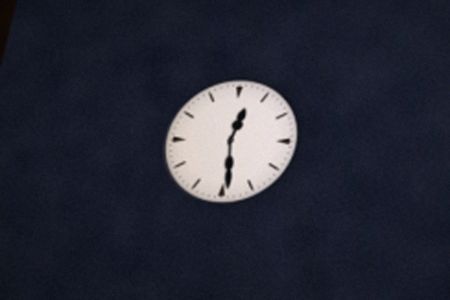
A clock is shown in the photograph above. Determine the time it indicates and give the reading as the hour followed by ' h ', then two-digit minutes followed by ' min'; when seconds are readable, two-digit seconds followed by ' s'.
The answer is 12 h 29 min
